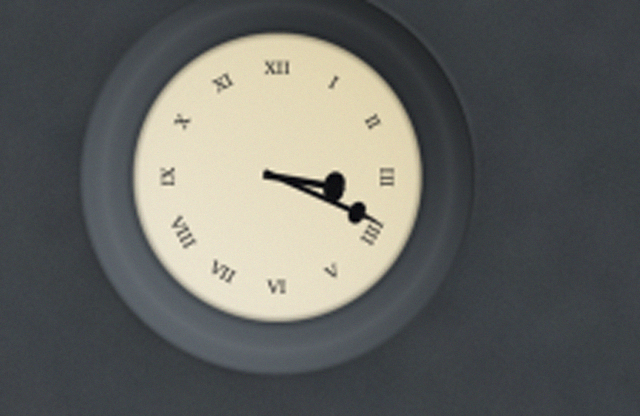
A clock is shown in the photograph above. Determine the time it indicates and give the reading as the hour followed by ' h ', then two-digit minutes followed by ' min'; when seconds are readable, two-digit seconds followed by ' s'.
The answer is 3 h 19 min
